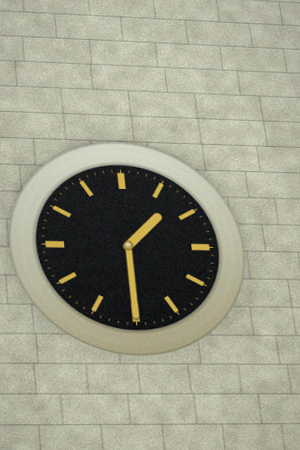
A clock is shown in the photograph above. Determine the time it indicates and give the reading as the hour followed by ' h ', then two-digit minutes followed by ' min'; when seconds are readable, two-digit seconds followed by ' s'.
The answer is 1 h 30 min
